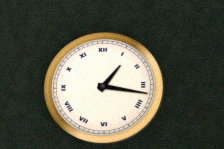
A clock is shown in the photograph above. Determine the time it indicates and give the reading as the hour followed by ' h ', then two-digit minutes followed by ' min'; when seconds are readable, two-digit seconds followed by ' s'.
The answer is 1 h 17 min
